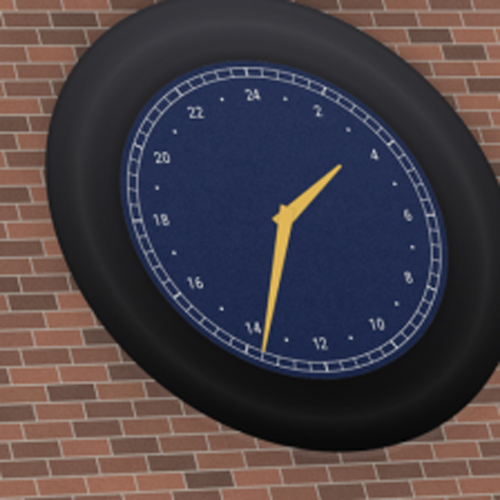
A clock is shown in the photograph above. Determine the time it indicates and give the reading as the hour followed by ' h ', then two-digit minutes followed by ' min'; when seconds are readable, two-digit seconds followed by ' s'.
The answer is 3 h 34 min
